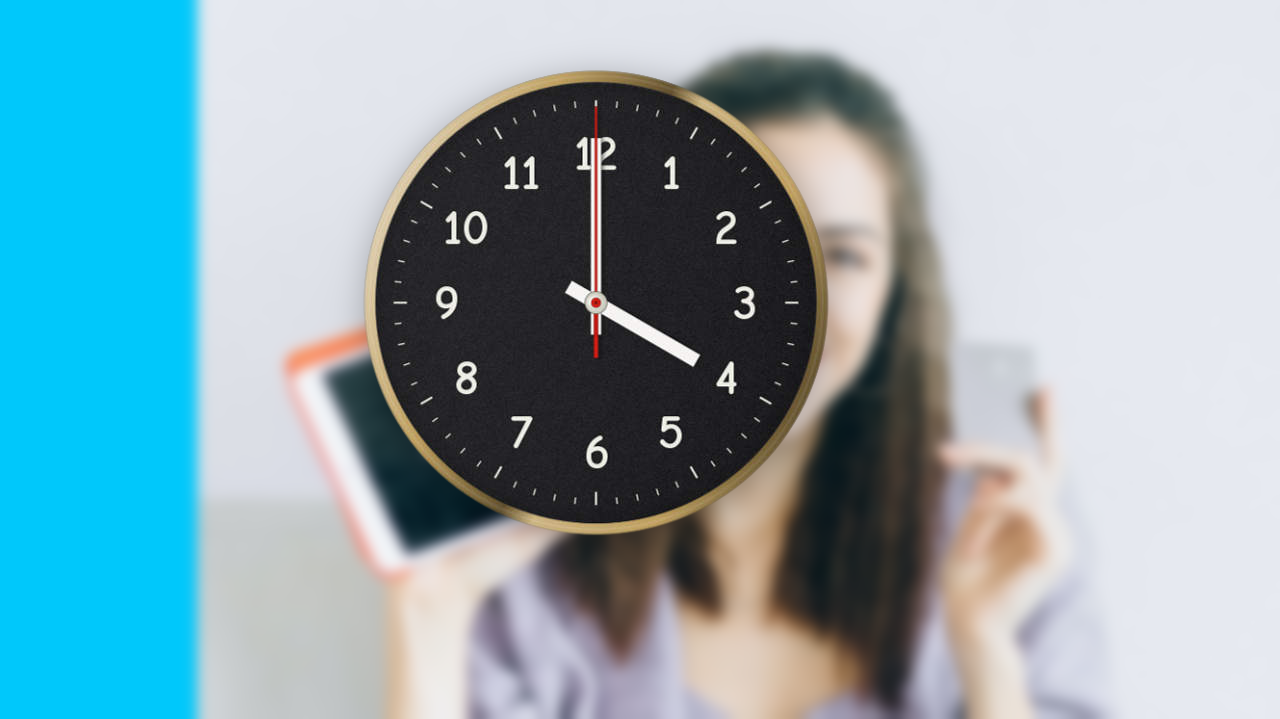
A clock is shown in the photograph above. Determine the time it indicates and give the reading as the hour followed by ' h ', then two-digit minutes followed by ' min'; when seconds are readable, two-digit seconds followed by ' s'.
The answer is 4 h 00 min 00 s
